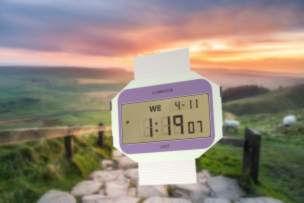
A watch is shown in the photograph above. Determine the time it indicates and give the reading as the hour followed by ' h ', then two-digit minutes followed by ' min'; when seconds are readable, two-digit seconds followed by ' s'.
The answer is 1 h 19 min 07 s
